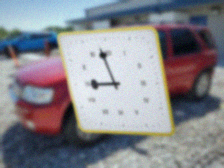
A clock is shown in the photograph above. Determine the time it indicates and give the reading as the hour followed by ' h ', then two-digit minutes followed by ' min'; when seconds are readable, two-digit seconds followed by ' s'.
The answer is 8 h 58 min
